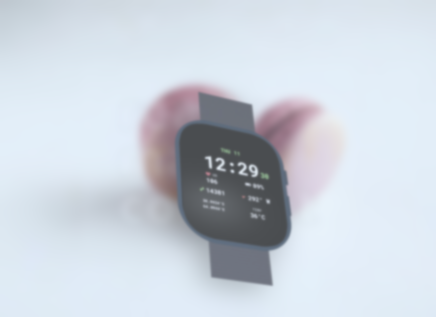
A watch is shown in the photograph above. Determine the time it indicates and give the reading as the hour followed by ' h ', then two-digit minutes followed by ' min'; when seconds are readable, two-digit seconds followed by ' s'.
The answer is 12 h 29 min
